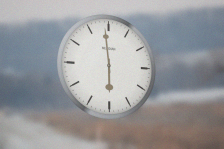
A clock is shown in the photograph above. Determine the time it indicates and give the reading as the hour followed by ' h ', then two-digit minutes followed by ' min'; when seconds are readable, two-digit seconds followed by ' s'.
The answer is 5 h 59 min
